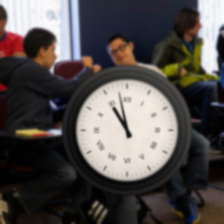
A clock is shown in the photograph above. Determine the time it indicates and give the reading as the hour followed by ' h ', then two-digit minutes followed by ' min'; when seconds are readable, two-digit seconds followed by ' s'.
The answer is 10 h 58 min
